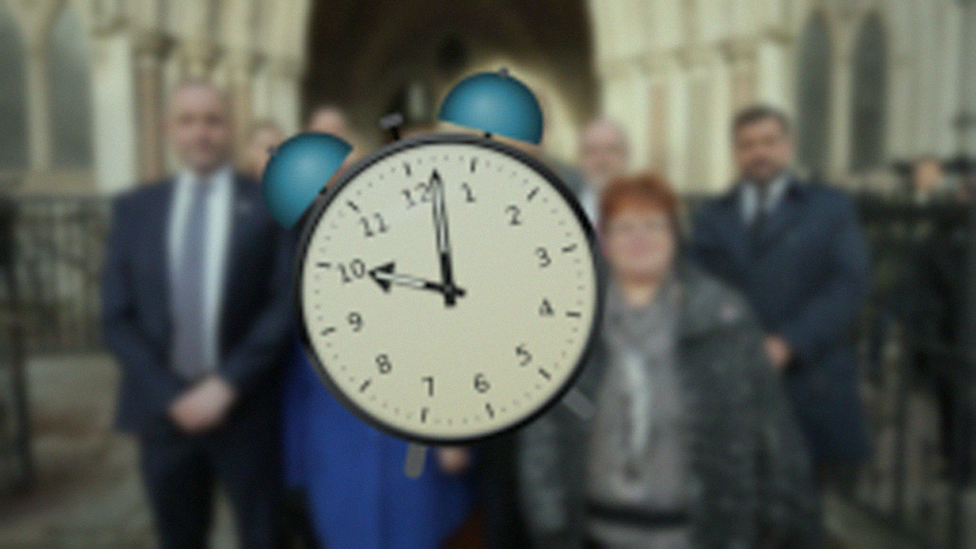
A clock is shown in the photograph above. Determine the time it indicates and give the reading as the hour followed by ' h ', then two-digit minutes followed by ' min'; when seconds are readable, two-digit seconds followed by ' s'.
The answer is 10 h 02 min
